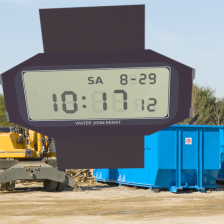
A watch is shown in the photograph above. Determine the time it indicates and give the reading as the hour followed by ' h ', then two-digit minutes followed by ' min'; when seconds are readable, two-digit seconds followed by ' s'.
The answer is 10 h 17 min 12 s
